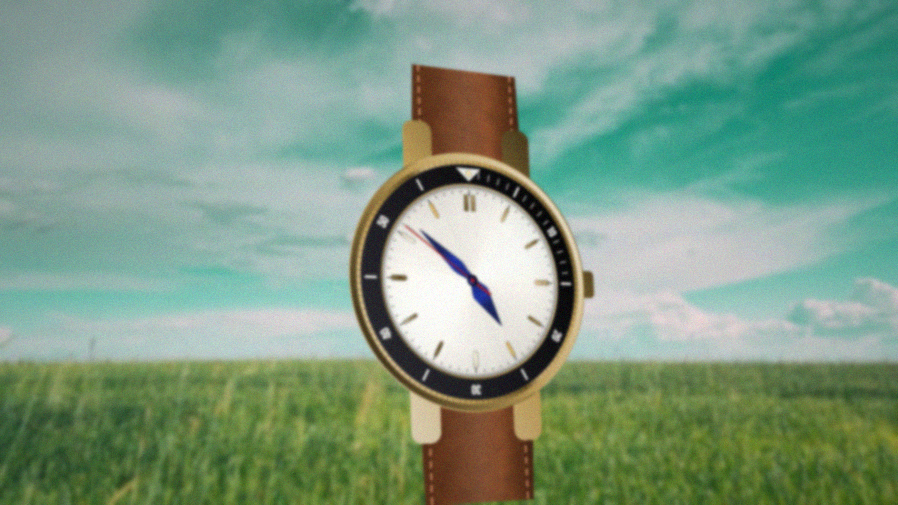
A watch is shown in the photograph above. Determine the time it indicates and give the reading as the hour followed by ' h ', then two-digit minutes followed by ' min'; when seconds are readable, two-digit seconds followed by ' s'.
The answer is 4 h 51 min 51 s
